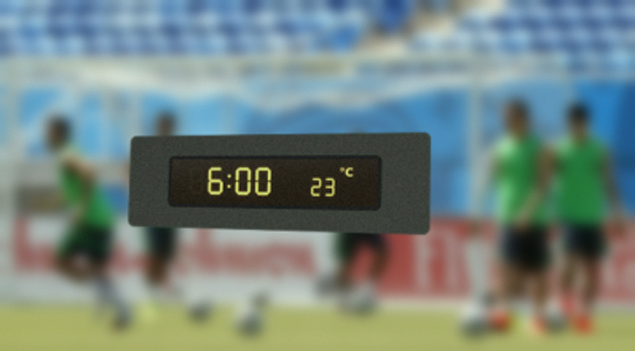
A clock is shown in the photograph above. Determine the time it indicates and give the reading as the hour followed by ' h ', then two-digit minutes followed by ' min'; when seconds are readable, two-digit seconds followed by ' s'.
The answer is 6 h 00 min
